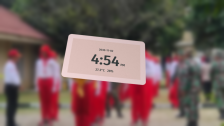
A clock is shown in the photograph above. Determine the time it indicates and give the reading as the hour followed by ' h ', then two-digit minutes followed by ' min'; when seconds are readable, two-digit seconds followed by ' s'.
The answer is 4 h 54 min
